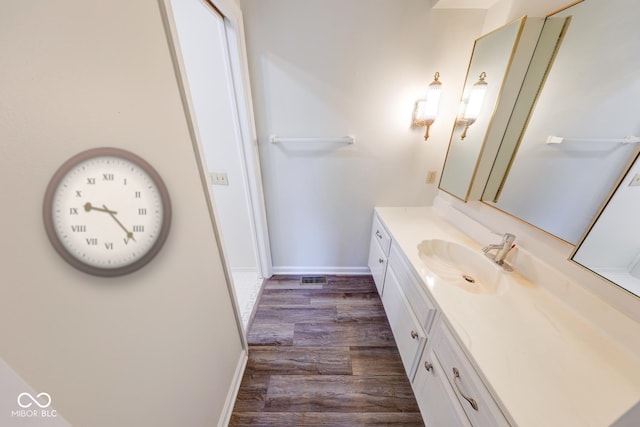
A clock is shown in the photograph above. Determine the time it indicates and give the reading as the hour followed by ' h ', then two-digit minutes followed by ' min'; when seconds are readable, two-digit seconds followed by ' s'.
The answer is 9 h 23 min
